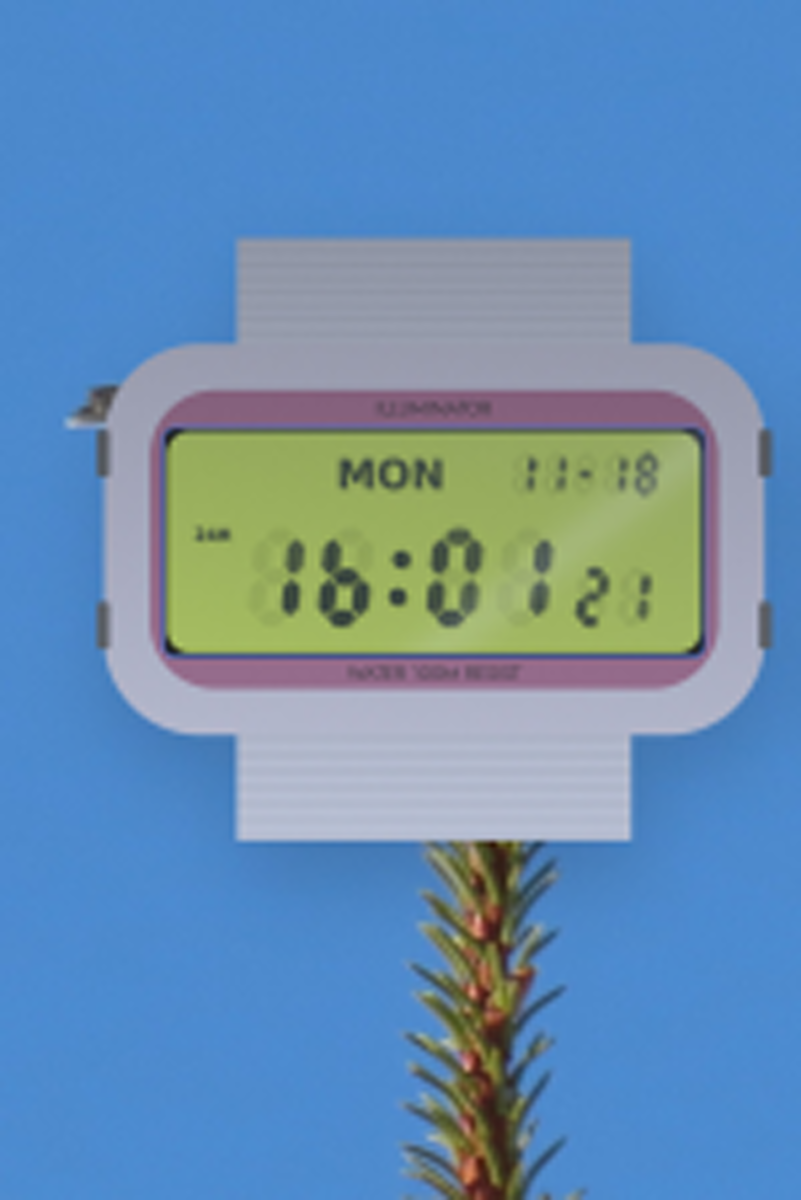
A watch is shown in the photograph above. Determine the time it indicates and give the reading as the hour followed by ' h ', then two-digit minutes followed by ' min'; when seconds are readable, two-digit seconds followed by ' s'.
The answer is 16 h 01 min 21 s
